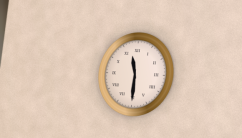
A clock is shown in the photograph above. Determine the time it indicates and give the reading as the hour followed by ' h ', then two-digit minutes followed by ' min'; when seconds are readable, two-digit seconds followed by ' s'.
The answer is 11 h 30 min
